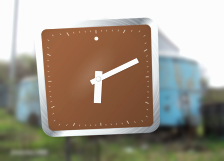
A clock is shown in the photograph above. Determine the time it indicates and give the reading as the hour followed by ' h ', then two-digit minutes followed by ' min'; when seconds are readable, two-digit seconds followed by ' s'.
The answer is 6 h 11 min
